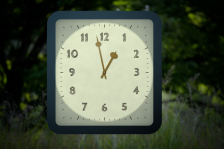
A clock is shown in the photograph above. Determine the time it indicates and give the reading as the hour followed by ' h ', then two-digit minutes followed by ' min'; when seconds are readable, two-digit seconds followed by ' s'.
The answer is 12 h 58 min
